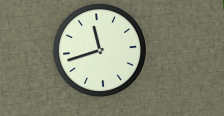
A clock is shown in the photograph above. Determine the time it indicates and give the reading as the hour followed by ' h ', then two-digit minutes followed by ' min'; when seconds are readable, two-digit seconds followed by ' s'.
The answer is 11 h 43 min
